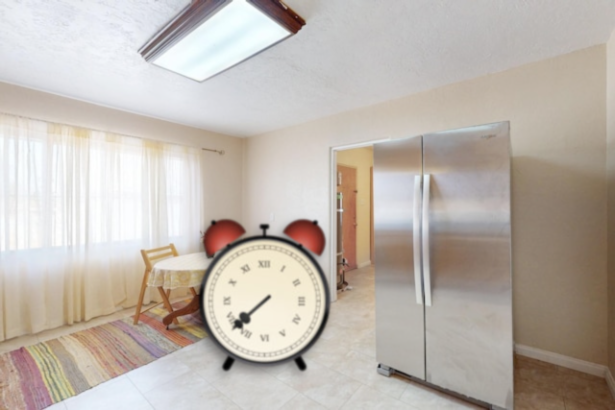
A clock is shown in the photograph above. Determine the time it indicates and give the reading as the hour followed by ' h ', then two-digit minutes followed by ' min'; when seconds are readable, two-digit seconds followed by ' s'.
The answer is 7 h 38 min
